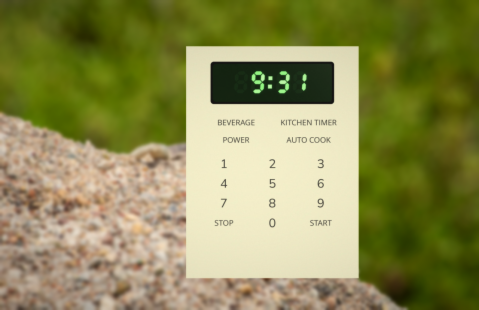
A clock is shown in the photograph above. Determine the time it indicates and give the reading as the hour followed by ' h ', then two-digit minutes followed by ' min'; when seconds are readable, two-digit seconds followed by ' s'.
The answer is 9 h 31 min
